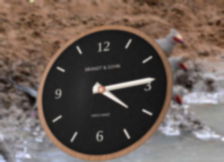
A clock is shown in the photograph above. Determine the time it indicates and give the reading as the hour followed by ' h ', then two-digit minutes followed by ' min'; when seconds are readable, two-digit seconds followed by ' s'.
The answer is 4 h 14 min
